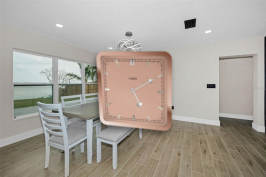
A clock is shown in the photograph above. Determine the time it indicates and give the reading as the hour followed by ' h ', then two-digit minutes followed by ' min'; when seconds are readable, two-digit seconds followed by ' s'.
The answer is 5 h 10 min
